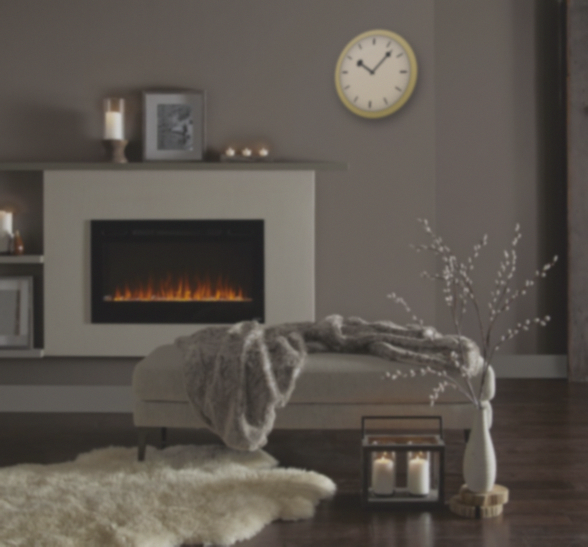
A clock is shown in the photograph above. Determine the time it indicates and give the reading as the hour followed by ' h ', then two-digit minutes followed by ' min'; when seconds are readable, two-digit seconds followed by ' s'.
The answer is 10 h 07 min
